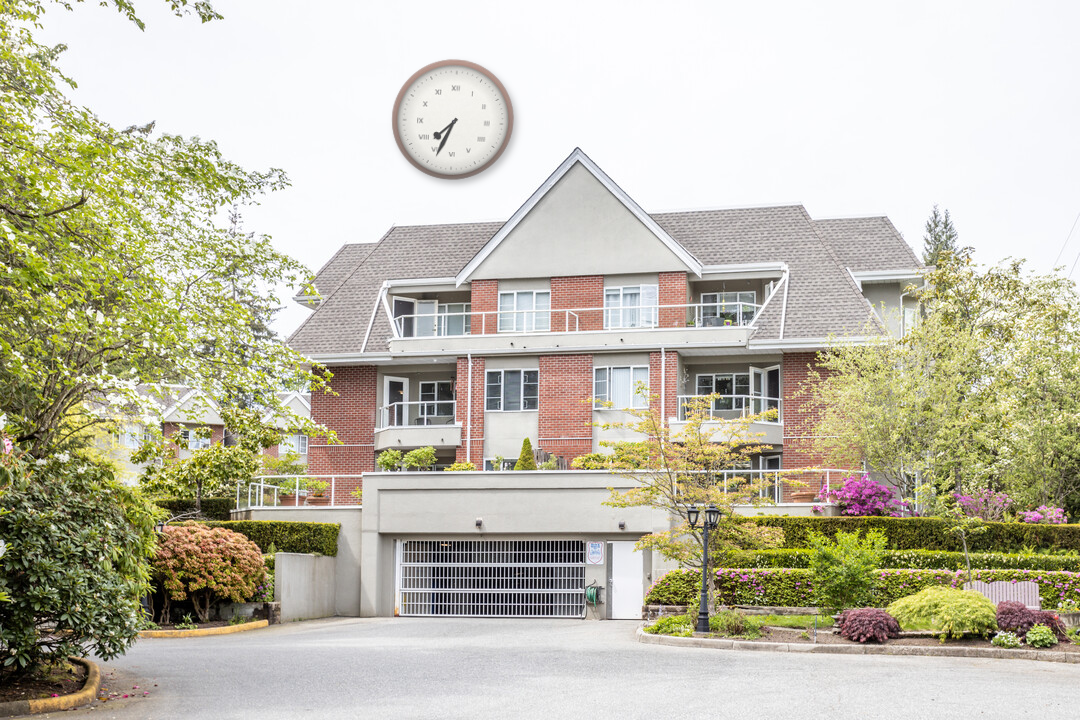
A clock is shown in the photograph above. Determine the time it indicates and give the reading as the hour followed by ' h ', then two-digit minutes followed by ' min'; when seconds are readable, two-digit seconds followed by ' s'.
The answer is 7 h 34 min
